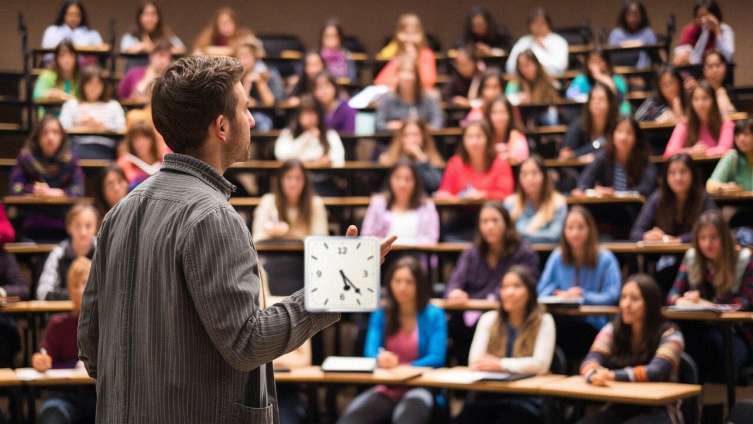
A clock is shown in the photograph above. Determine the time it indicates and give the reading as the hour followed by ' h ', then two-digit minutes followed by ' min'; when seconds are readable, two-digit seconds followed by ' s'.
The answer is 5 h 23 min
